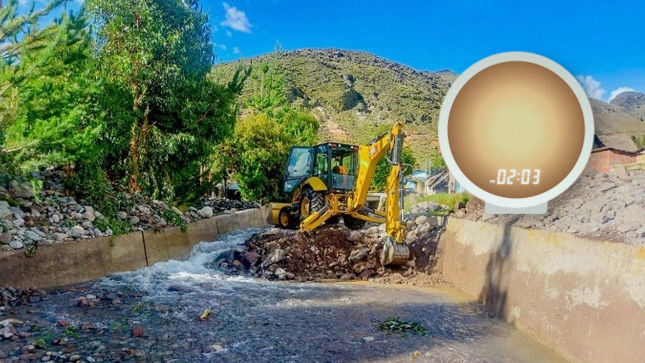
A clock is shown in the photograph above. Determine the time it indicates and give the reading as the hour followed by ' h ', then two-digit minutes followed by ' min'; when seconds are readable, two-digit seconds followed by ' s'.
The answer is 2 h 03 min
